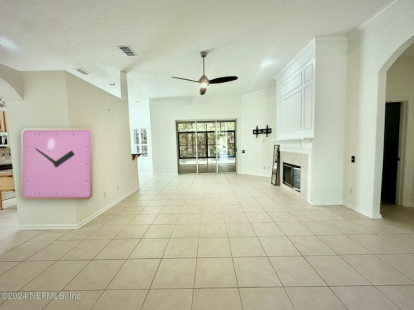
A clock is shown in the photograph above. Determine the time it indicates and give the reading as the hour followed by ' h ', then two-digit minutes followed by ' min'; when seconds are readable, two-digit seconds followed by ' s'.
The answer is 1 h 51 min
